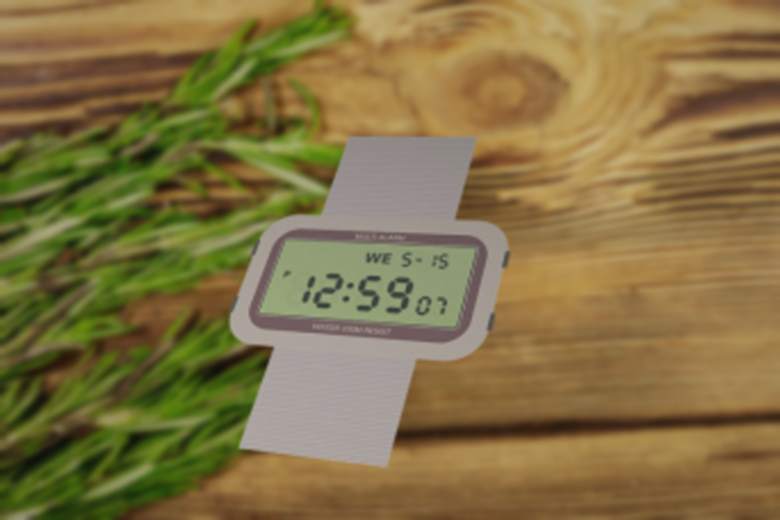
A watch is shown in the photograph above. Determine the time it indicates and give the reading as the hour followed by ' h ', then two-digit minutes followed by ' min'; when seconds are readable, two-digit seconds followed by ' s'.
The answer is 12 h 59 min 07 s
